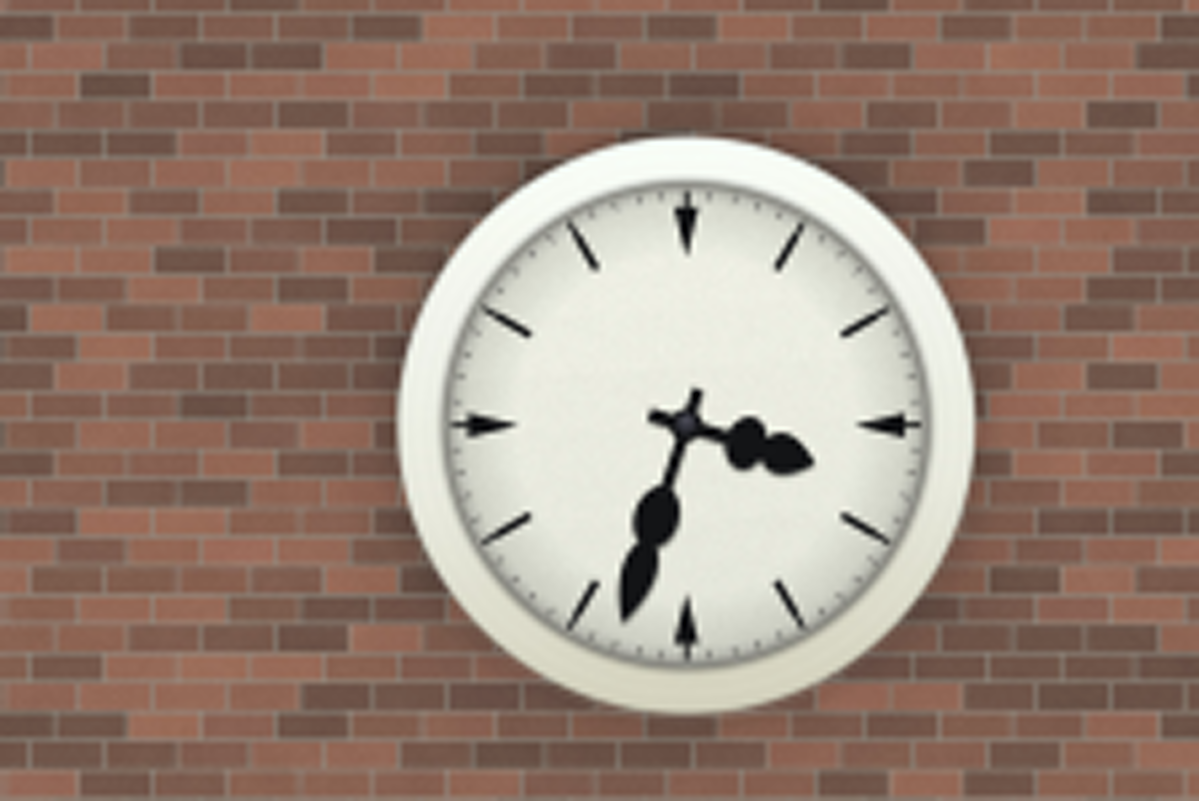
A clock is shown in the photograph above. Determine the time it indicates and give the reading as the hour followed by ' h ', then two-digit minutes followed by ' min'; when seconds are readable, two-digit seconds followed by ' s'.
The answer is 3 h 33 min
